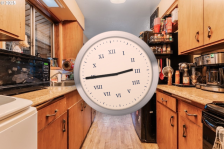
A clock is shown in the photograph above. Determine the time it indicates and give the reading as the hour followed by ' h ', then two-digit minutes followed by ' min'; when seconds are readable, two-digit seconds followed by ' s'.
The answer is 2 h 45 min
